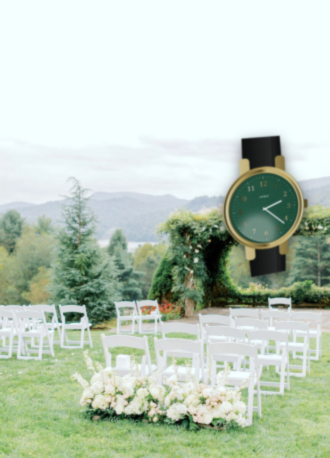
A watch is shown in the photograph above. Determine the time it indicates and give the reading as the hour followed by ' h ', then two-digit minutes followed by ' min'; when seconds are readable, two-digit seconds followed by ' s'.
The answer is 2 h 22 min
